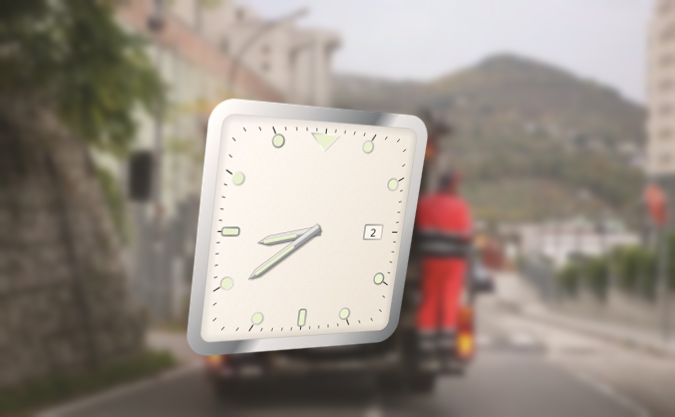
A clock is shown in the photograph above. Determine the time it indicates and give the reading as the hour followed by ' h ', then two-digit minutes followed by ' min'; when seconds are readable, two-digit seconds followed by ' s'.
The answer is 8 h 39 min
